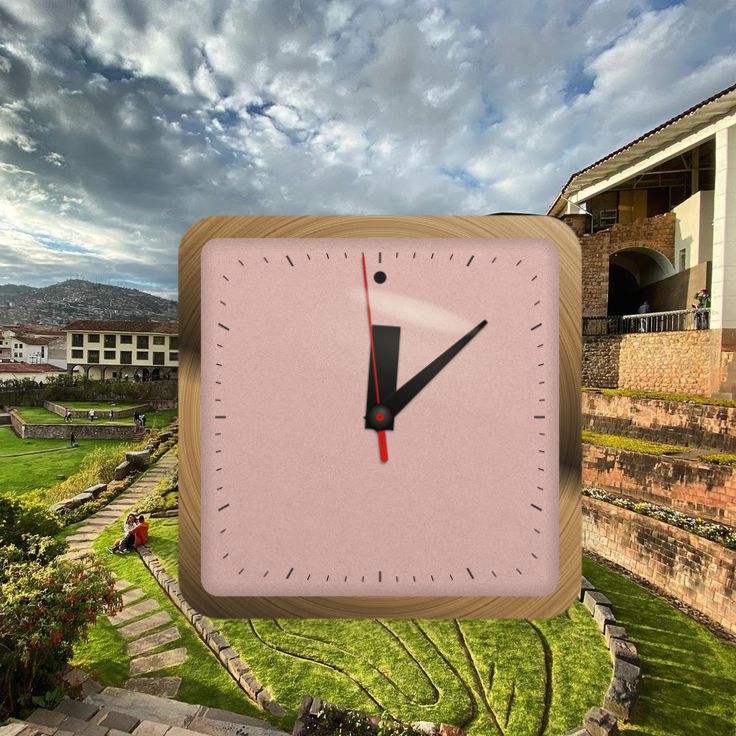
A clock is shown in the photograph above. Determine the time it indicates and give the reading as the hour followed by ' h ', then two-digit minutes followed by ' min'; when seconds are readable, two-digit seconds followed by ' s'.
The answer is 12 h 07 min 59 s
